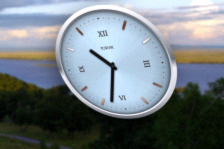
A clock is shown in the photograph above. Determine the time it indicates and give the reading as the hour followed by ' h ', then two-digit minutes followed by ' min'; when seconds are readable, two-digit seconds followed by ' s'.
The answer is 10 h 33 min
